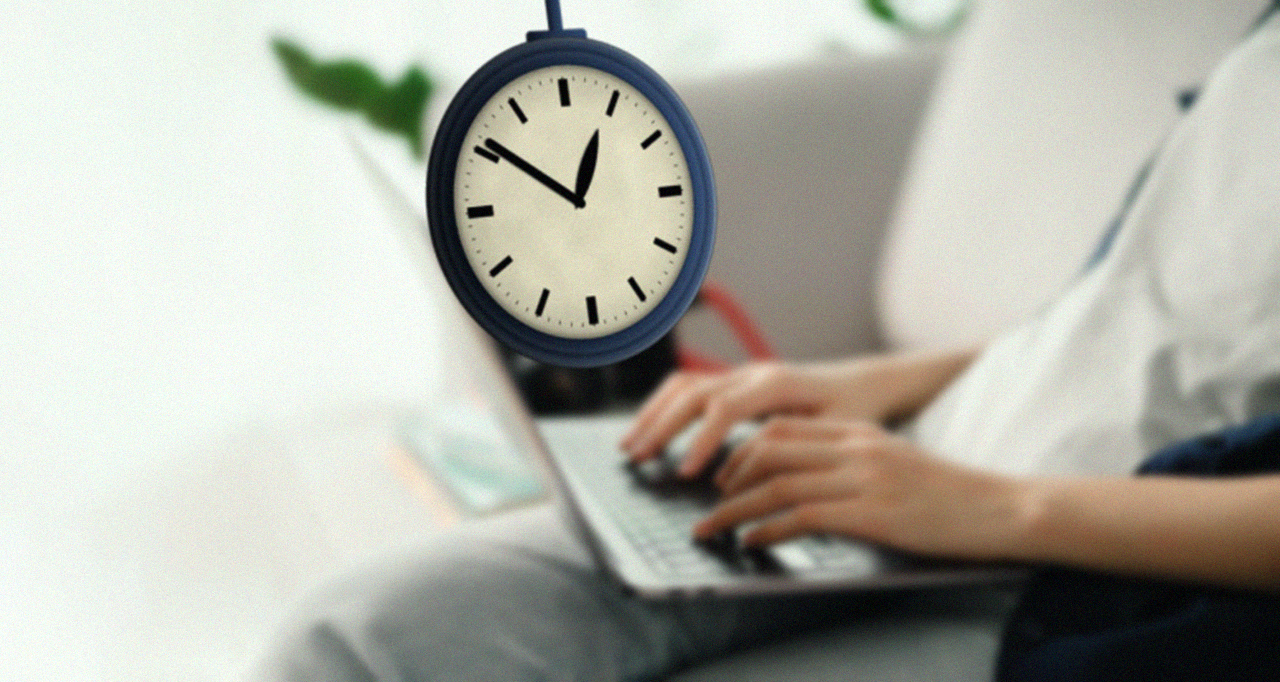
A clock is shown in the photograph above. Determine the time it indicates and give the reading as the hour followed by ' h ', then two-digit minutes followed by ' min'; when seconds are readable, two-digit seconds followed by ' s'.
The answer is 12 h 51 min
